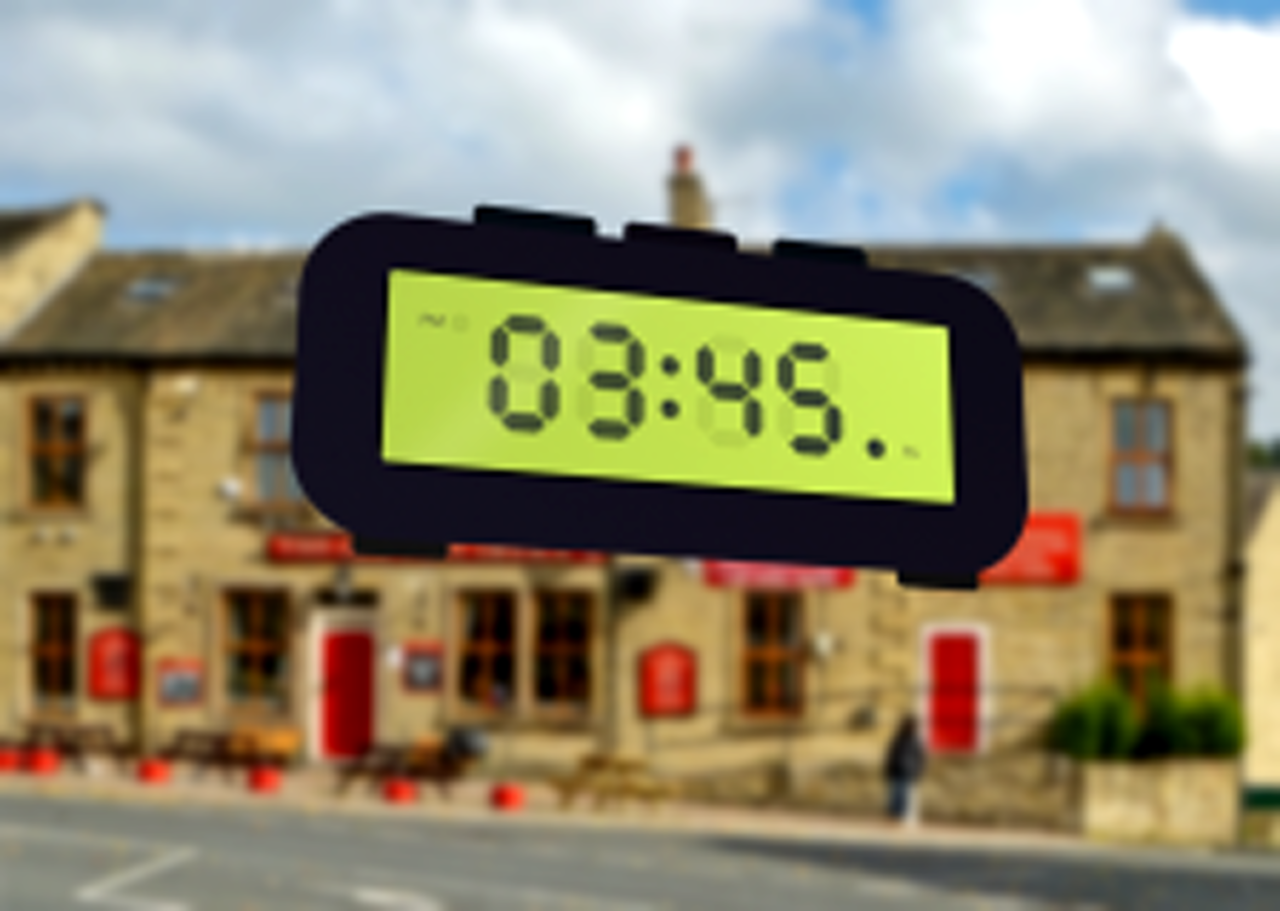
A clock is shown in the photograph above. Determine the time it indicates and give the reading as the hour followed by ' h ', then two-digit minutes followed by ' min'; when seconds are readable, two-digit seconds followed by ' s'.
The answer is 3 h 45 min
